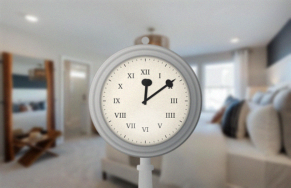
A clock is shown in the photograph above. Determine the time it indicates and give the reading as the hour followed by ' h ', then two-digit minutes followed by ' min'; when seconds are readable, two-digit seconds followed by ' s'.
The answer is 12 h 09 min
